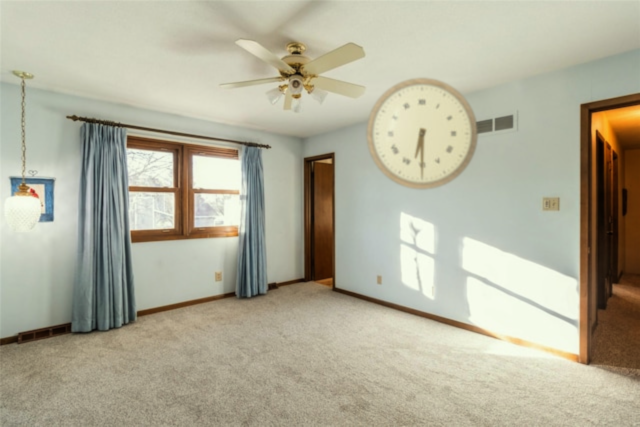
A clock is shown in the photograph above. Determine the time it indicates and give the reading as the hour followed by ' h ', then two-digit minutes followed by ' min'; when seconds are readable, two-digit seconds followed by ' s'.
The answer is 6 h 30 min
